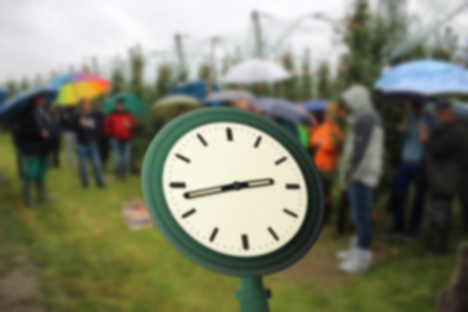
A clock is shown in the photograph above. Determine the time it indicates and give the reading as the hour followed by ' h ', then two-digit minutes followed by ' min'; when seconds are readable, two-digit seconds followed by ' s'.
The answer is 2 h 43 min
